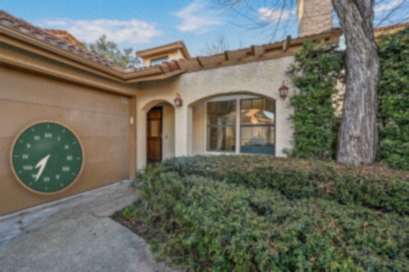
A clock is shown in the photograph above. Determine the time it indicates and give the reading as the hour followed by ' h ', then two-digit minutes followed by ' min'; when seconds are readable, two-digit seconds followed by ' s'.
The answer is 7 h 34 min
